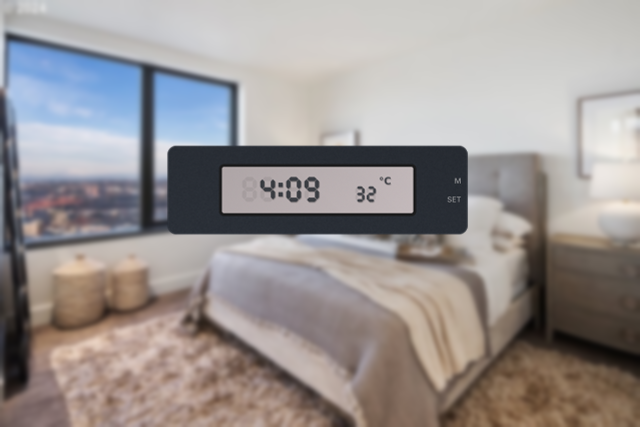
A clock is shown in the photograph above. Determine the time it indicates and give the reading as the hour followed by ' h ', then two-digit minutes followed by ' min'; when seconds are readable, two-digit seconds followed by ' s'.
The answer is 4 h 09 min
